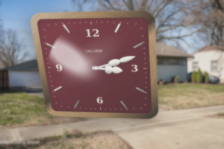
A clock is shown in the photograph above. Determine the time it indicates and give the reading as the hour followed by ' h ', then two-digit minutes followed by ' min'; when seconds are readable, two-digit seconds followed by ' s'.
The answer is 3 h 12 min
